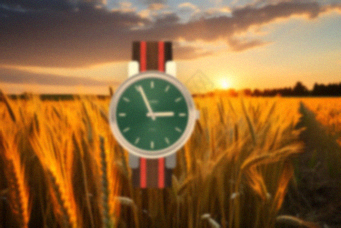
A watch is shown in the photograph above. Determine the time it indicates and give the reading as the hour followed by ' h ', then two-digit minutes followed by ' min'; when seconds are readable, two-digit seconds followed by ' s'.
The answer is 2 h 56 min
